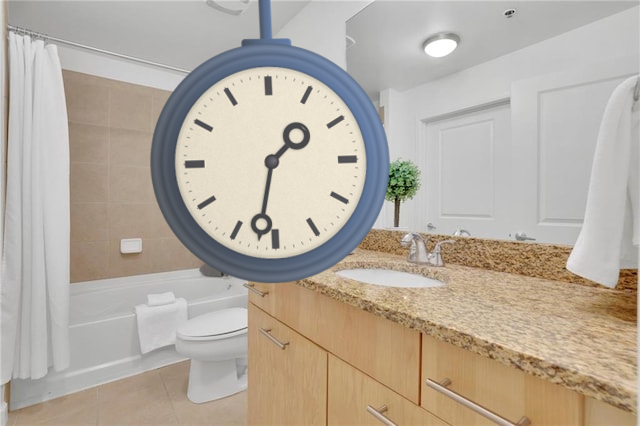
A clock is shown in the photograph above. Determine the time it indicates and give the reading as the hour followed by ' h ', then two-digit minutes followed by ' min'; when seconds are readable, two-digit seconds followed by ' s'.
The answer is 1 h 32 min
